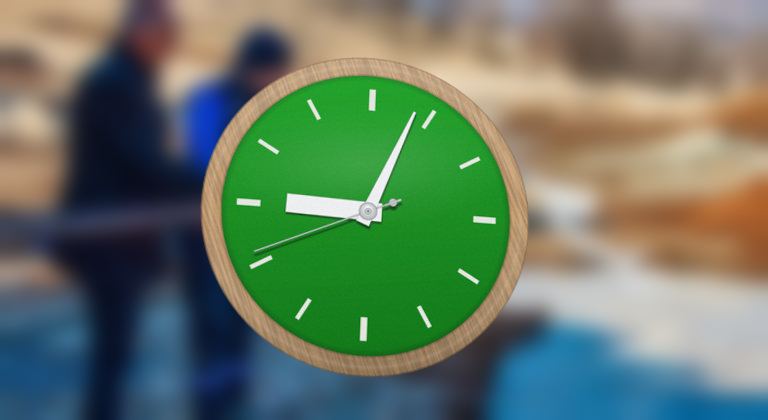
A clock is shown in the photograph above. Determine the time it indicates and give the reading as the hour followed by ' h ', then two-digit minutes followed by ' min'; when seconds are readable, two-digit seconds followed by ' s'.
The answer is 9 h 03 min 41 s
